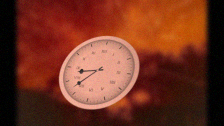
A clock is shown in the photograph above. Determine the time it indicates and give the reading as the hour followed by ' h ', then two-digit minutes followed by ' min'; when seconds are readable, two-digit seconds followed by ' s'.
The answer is 8 h 37 min
